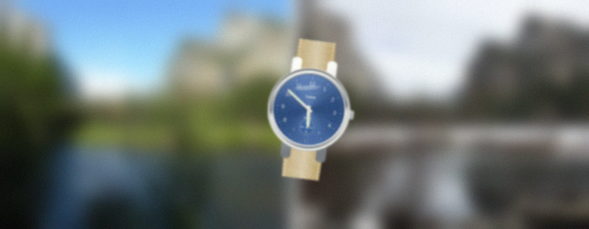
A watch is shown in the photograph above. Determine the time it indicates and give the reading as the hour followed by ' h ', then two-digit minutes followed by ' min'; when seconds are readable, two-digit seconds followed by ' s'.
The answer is 5 h 51 min
